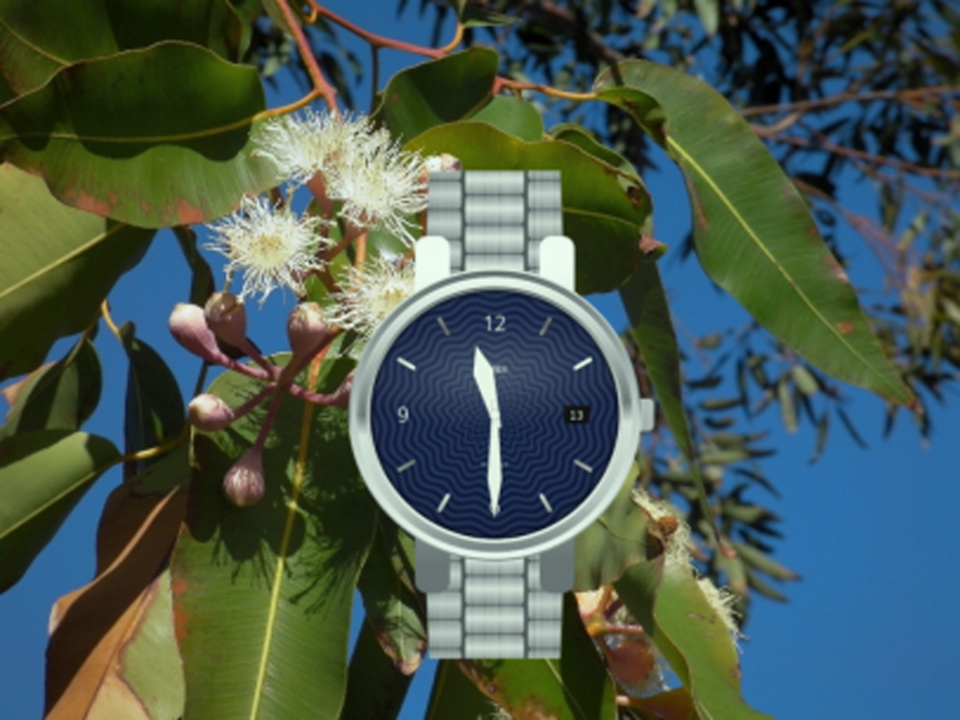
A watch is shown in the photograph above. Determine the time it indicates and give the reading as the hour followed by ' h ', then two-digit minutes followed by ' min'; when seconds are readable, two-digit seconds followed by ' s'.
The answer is 11 h 30 min
